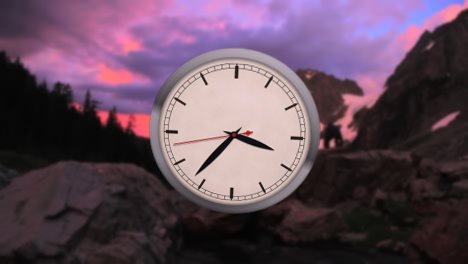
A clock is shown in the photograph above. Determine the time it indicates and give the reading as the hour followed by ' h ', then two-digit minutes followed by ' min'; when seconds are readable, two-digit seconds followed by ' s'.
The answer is 3 h 36 min 43 s
